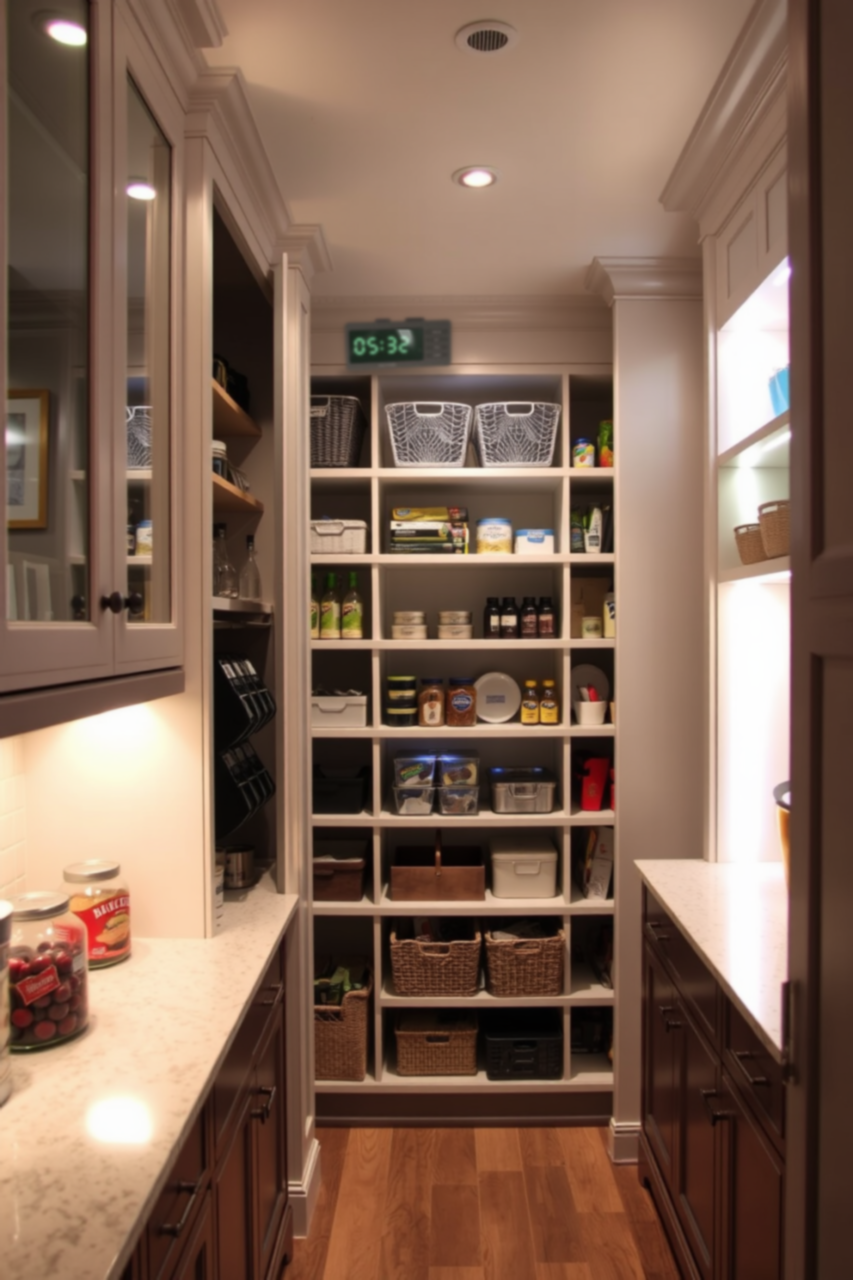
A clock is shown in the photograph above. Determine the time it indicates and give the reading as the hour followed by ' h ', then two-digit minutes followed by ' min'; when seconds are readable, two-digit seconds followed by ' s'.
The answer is 5 h 32 min
